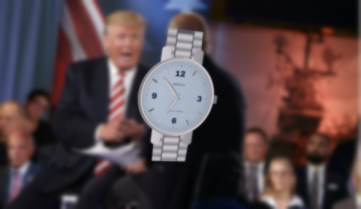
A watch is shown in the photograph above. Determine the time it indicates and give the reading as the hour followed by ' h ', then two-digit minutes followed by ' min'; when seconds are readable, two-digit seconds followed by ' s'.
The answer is 6 h 53 min
